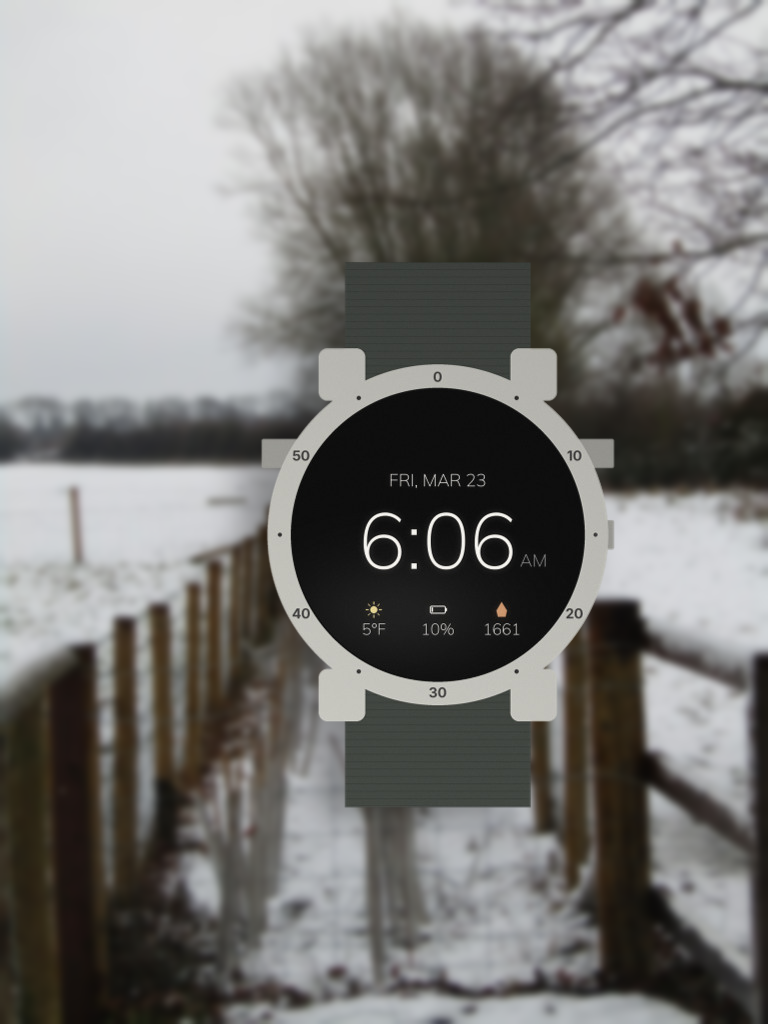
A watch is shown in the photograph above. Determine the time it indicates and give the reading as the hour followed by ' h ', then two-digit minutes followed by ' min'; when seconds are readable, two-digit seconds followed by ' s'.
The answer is 6 h 06 min
